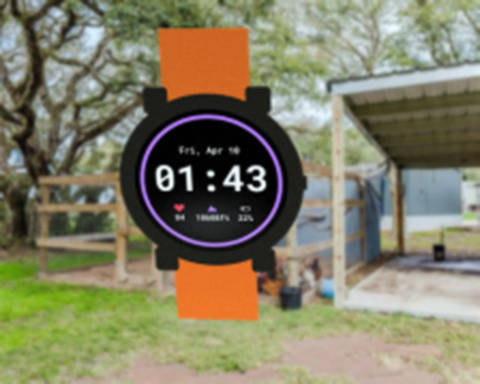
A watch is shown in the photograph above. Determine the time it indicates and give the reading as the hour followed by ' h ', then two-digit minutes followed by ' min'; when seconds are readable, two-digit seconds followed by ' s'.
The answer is 1 h 43 min
